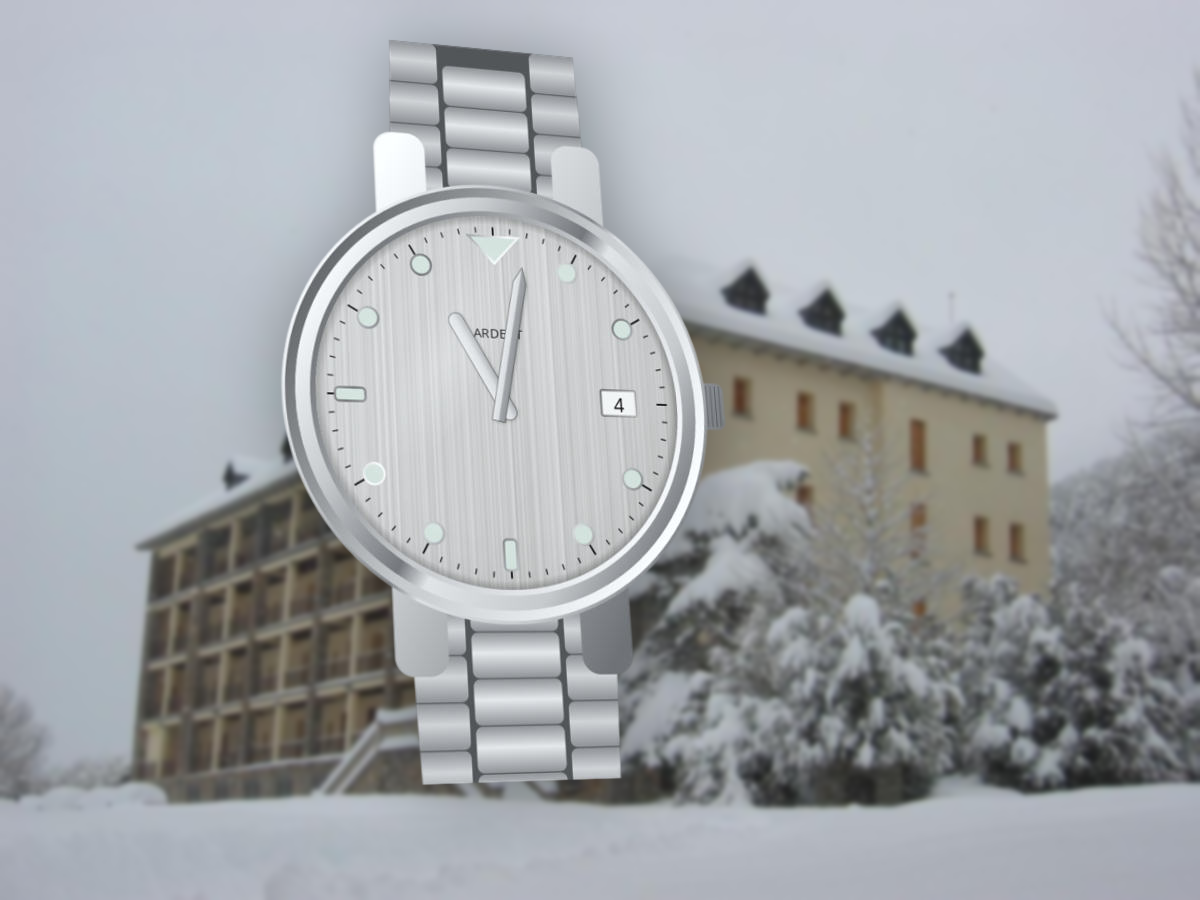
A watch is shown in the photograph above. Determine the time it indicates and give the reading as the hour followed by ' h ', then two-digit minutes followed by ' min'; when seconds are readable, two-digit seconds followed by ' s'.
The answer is 11 h 02 min
